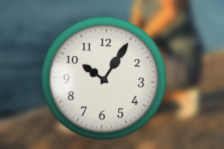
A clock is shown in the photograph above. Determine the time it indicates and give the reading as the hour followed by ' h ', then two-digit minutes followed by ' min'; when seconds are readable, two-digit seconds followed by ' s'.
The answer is 10 h 05 min
